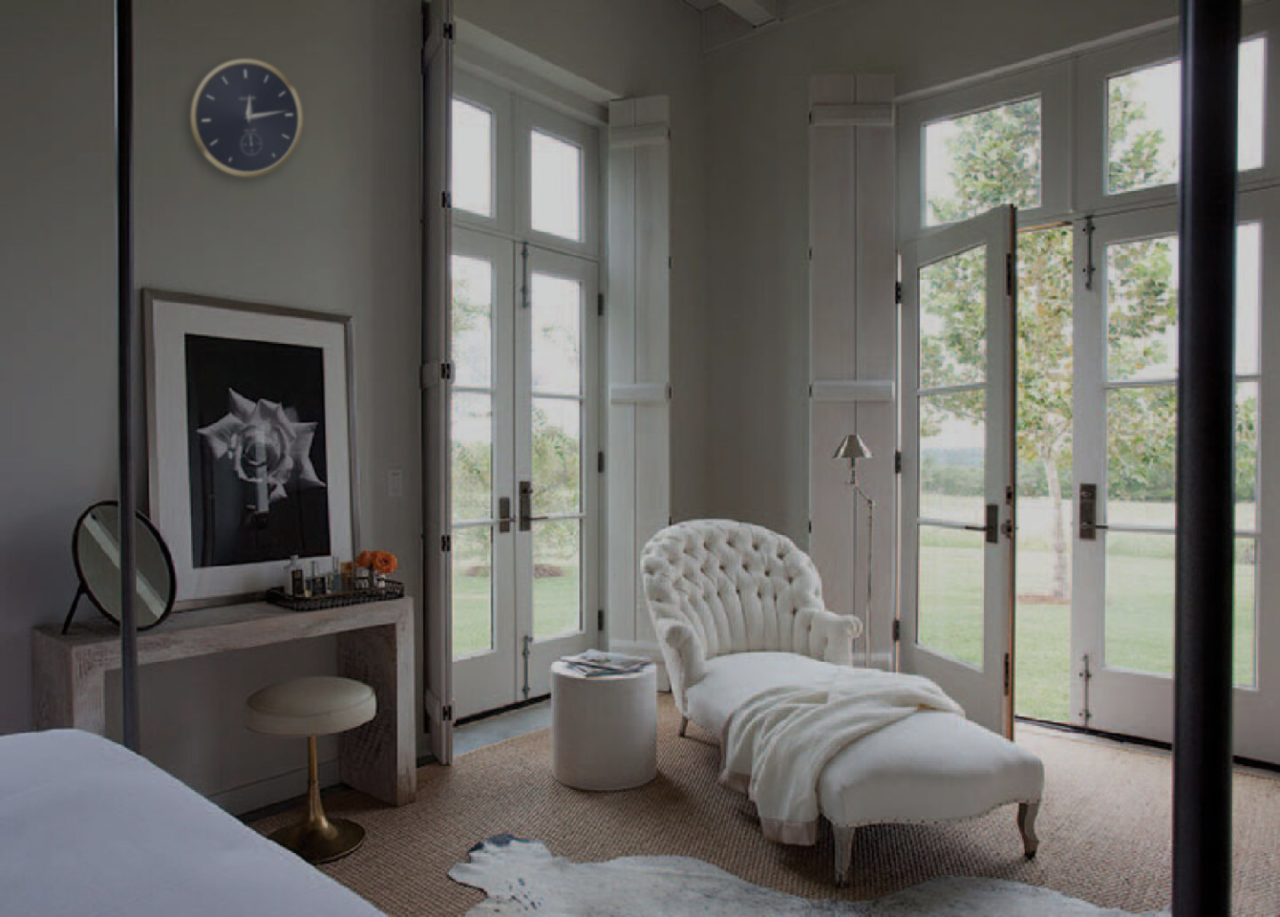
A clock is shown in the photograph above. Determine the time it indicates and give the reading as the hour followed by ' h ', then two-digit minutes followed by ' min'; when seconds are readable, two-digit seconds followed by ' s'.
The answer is 12 h 14 min
